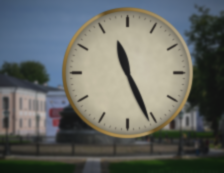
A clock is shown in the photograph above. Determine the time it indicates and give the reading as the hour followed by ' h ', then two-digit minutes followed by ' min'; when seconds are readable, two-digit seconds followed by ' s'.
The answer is 11 h 26 min
